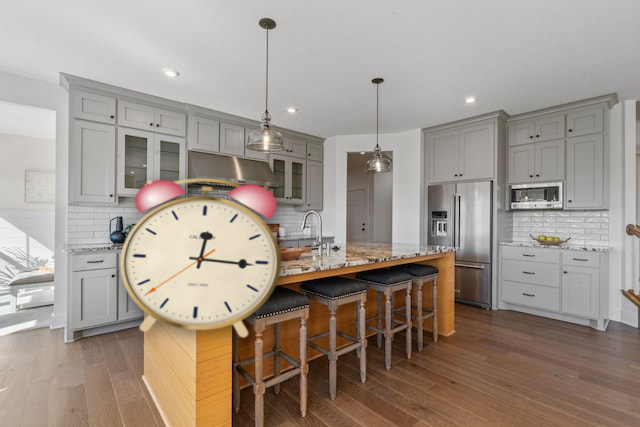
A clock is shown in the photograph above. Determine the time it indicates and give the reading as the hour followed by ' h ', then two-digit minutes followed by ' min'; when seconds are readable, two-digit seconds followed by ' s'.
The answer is 12 h 15 min 38 s
